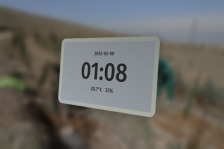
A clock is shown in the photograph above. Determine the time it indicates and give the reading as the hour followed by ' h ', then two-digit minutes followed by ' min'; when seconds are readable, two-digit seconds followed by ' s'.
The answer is 1 h 08 min
